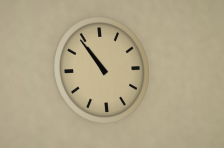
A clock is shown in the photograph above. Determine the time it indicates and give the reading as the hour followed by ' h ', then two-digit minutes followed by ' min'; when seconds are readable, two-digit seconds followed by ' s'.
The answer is 10 h 54 min
